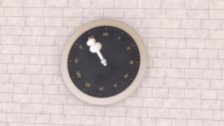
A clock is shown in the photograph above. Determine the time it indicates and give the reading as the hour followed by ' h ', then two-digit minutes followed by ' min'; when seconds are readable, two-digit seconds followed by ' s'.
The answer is 10 h 54 min
